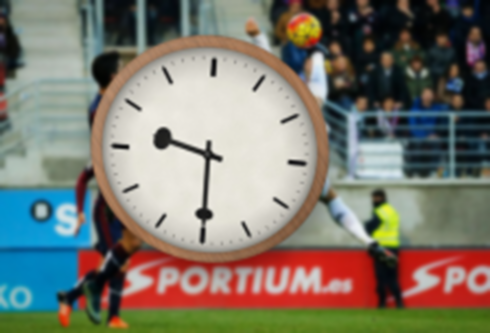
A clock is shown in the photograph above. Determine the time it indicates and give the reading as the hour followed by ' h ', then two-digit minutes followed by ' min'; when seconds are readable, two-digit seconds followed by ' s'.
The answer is 9 h 30 min
